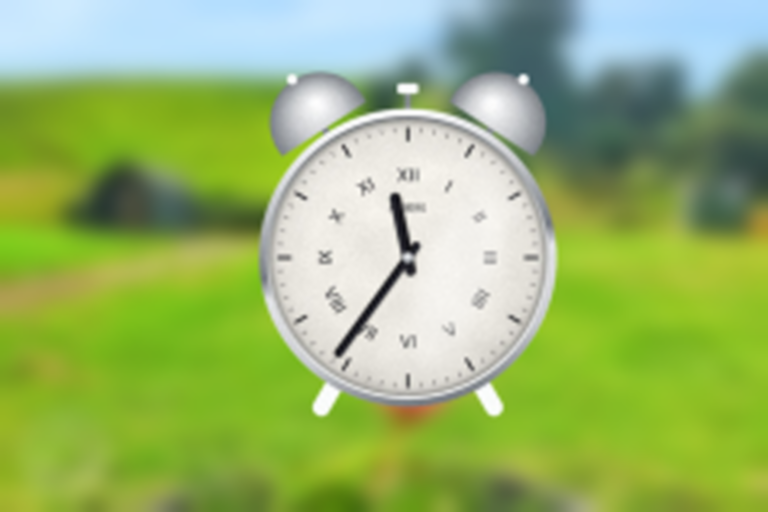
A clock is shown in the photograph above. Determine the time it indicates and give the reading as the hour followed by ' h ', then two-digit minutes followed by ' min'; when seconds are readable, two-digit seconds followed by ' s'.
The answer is 11 h 36 min
